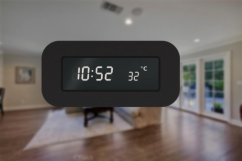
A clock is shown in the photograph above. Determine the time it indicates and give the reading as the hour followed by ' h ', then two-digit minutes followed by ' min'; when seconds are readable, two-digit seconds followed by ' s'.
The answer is 10 h 52 min
